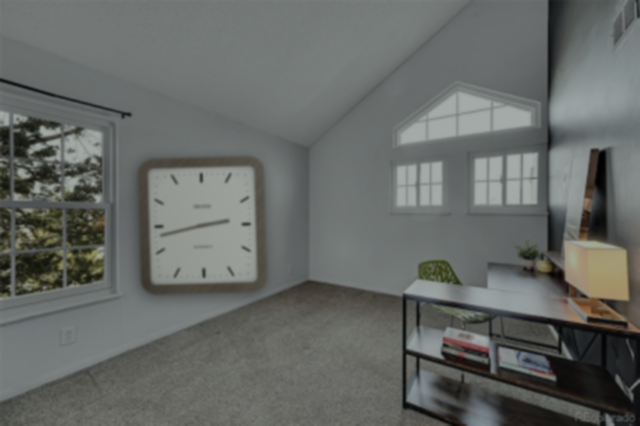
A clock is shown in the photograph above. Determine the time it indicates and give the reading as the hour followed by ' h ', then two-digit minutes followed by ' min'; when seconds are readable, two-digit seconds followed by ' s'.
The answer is 2 h 43 min
